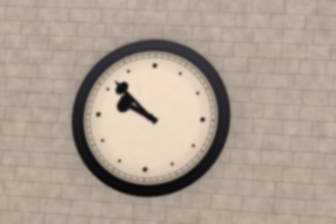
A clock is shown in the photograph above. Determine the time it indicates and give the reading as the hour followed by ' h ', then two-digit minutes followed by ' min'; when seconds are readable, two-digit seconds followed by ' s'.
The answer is 9 h 52 min
